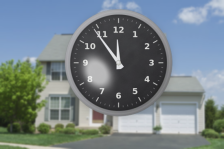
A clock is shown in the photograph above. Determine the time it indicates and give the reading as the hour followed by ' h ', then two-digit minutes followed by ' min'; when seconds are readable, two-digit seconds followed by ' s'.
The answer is 11 h 54 min
